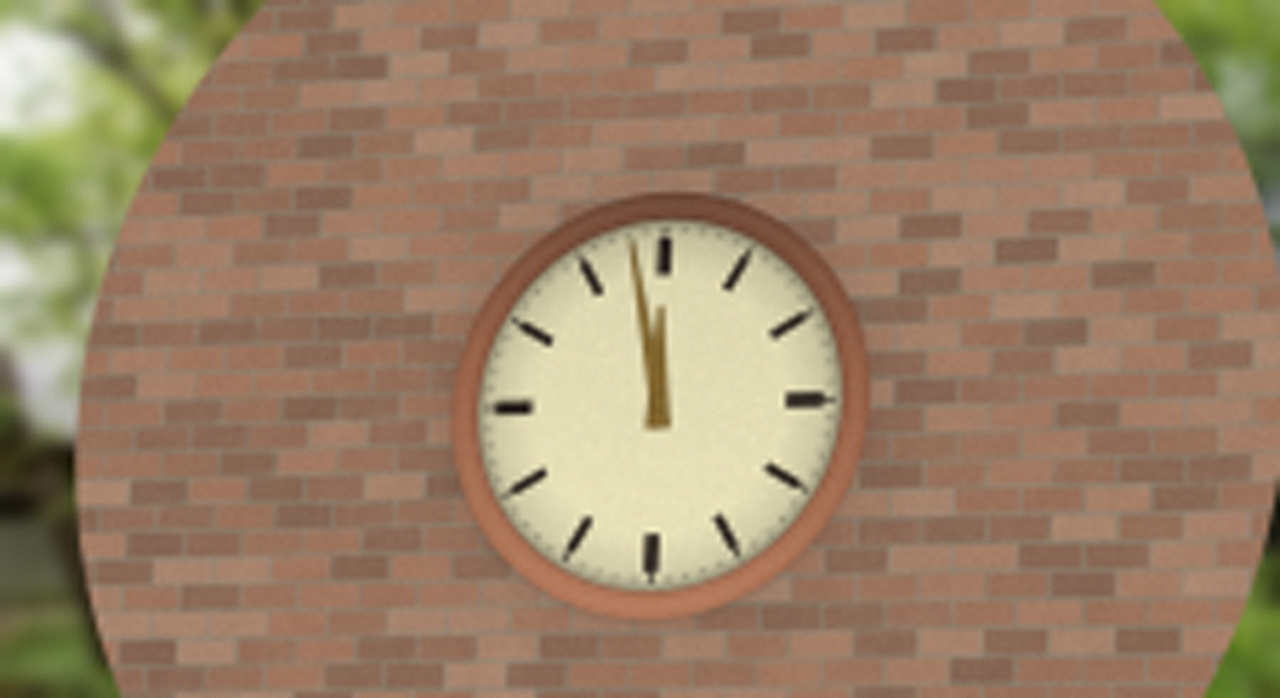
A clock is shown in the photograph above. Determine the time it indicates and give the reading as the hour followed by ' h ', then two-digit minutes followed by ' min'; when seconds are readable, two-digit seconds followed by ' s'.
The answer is 11 h 58 min
